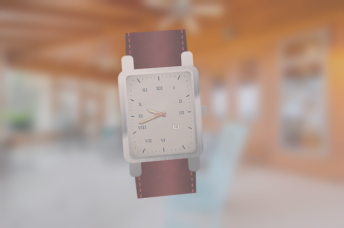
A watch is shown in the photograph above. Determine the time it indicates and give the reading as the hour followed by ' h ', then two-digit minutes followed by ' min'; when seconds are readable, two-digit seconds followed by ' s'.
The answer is 9 h 42 min
